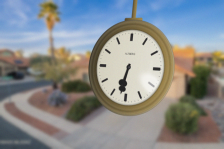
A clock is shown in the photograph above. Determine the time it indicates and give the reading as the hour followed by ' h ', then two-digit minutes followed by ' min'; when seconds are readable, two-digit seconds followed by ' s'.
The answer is 6 h 32 min
